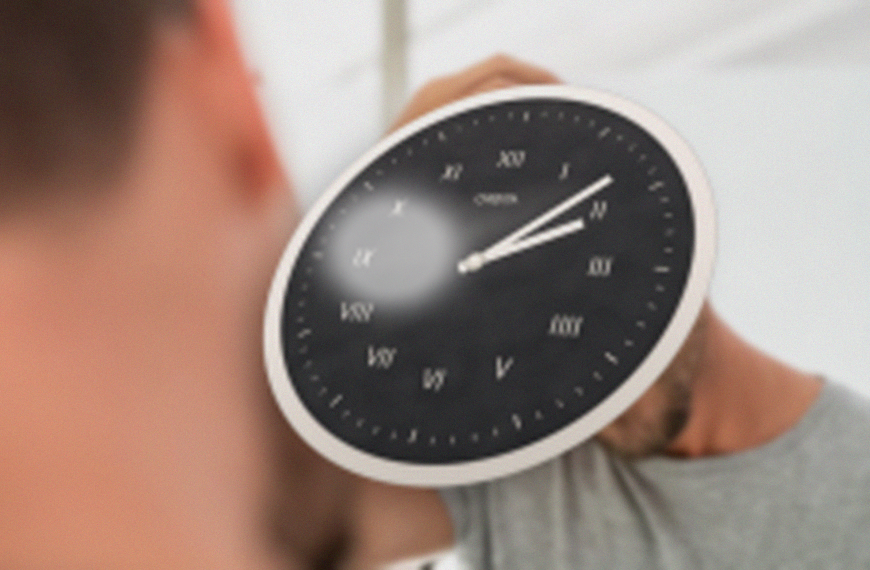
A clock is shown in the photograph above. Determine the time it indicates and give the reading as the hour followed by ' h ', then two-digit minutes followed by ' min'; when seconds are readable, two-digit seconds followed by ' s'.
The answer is 2 h 08 min
